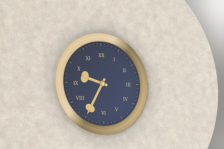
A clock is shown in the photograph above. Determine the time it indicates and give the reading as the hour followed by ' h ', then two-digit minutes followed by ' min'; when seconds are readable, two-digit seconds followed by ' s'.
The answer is 9 h 35 min
